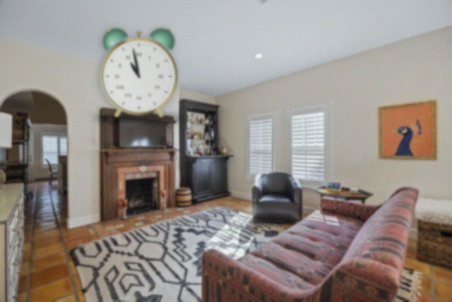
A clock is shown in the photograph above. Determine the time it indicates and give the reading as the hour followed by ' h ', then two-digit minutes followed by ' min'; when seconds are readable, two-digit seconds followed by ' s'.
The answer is 10 h 58 min
